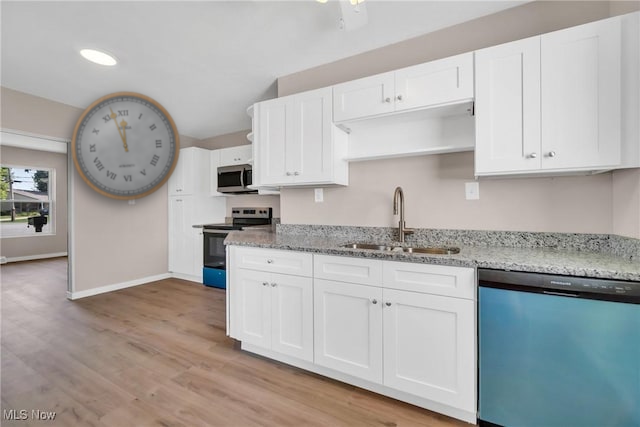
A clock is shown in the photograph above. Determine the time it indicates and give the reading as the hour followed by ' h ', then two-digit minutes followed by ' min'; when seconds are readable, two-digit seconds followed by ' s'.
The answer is 11 h 57 min
